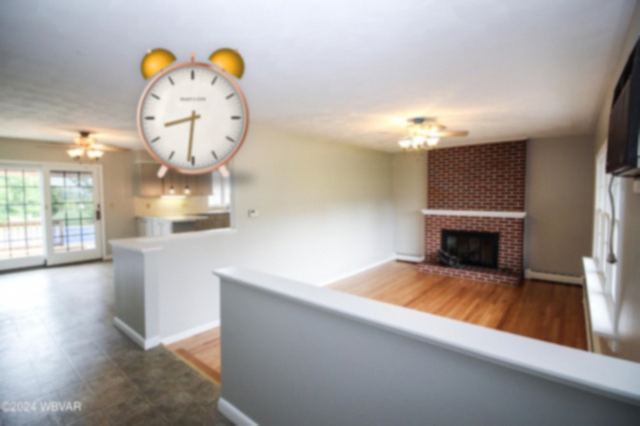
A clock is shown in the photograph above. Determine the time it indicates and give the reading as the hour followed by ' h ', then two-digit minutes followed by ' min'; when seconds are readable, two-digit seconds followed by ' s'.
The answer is 8 h 31 min
